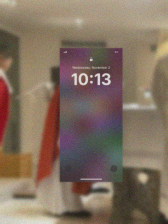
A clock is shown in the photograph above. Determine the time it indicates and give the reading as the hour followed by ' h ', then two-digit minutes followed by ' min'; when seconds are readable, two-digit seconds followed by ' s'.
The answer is 10 h 13 min
